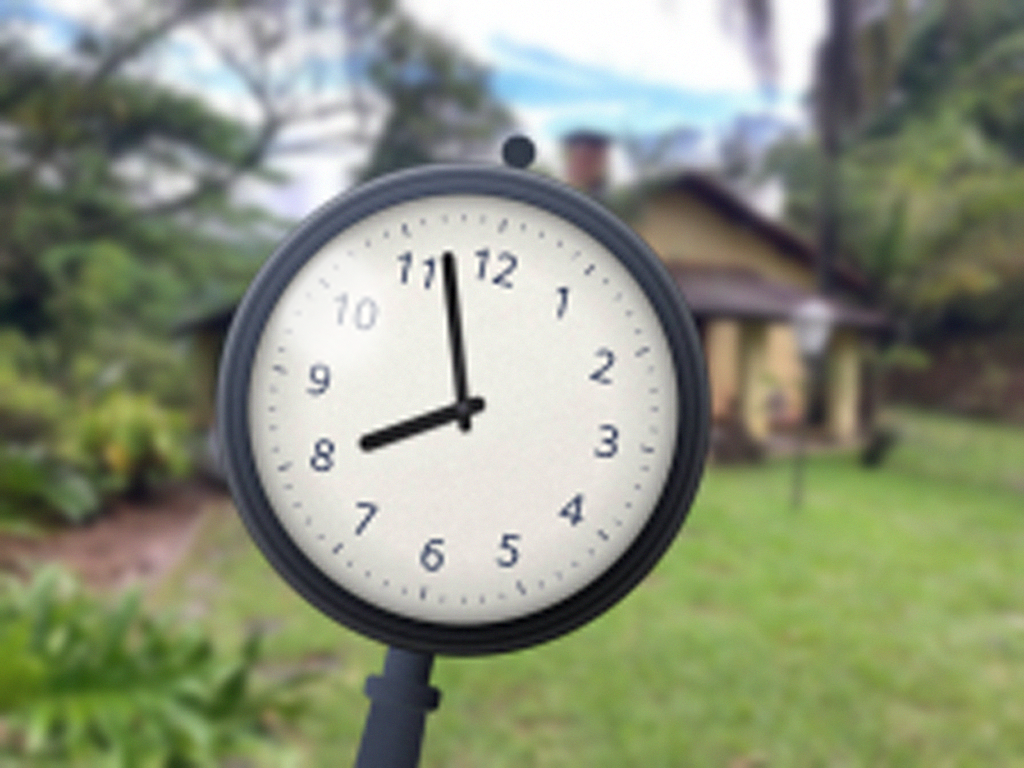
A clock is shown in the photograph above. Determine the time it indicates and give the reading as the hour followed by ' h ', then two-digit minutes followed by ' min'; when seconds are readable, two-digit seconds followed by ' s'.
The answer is 7 h 57 min
